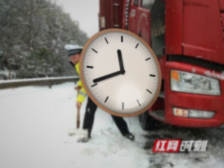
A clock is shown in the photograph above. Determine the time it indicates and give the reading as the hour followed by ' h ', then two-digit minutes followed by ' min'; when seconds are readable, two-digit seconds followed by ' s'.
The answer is 11 h 41 min
